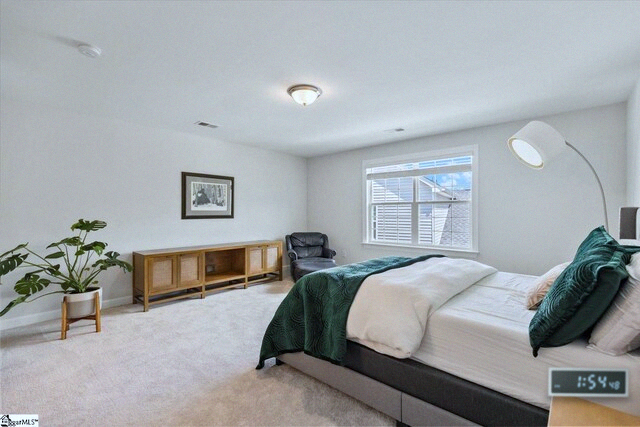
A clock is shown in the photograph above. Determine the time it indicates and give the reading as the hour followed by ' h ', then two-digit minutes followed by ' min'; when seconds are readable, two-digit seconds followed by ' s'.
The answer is 1 h 54 min
